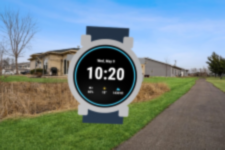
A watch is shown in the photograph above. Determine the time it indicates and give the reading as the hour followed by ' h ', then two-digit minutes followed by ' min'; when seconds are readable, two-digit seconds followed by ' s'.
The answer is 10 h 20 min
